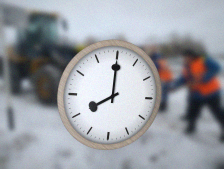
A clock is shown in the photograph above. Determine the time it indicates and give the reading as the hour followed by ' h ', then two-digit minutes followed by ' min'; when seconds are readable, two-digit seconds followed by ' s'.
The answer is 8 h 00 min
